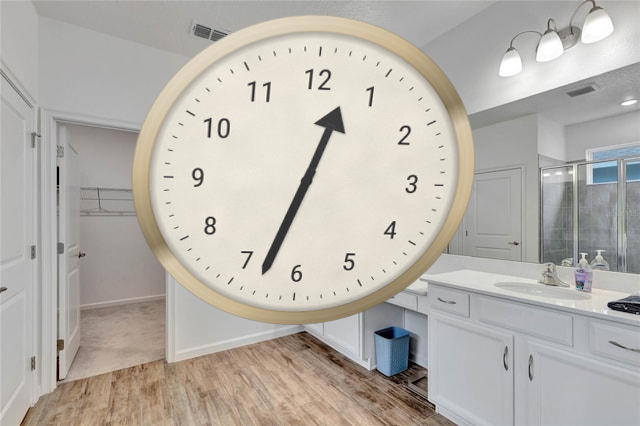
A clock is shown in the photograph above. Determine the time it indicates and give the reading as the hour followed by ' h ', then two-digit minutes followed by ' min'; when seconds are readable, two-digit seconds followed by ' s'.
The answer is 12 h 33 min
